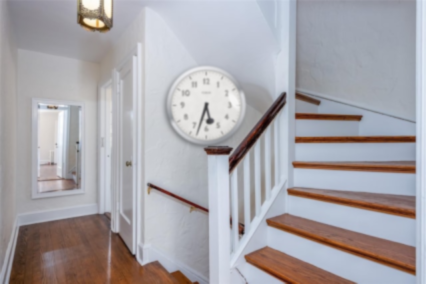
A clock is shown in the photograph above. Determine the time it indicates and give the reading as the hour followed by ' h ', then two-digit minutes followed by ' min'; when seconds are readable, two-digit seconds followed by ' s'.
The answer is 5 h 33 min
